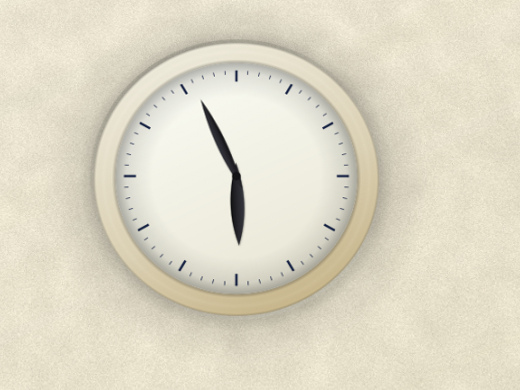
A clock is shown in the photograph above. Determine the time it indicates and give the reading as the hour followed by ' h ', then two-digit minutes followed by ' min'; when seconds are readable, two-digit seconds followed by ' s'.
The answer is 5 h 56 min
